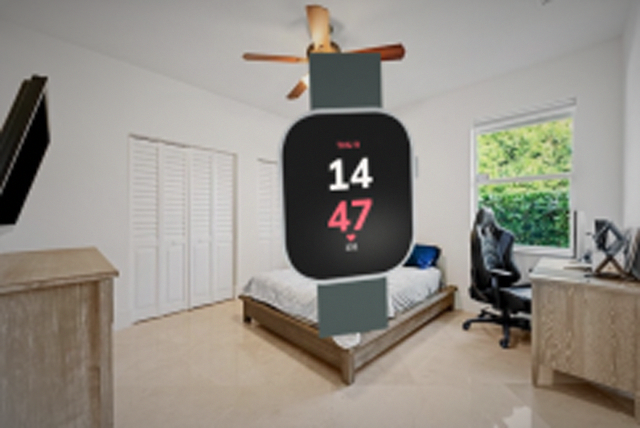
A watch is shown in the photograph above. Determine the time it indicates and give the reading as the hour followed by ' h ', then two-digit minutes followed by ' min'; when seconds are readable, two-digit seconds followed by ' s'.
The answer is 14 h 47 min
